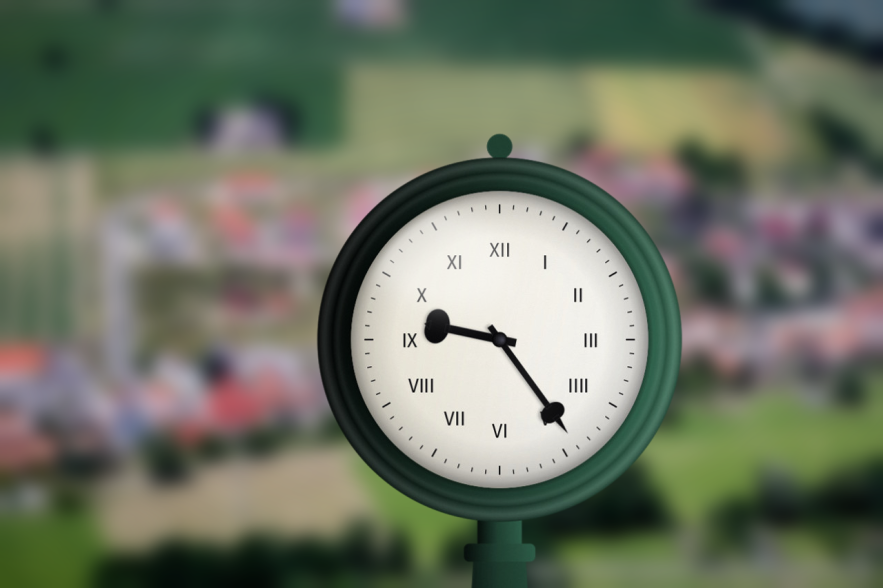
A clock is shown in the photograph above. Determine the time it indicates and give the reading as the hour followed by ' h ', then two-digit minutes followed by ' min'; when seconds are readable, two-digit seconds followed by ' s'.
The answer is 9 h 24 min
